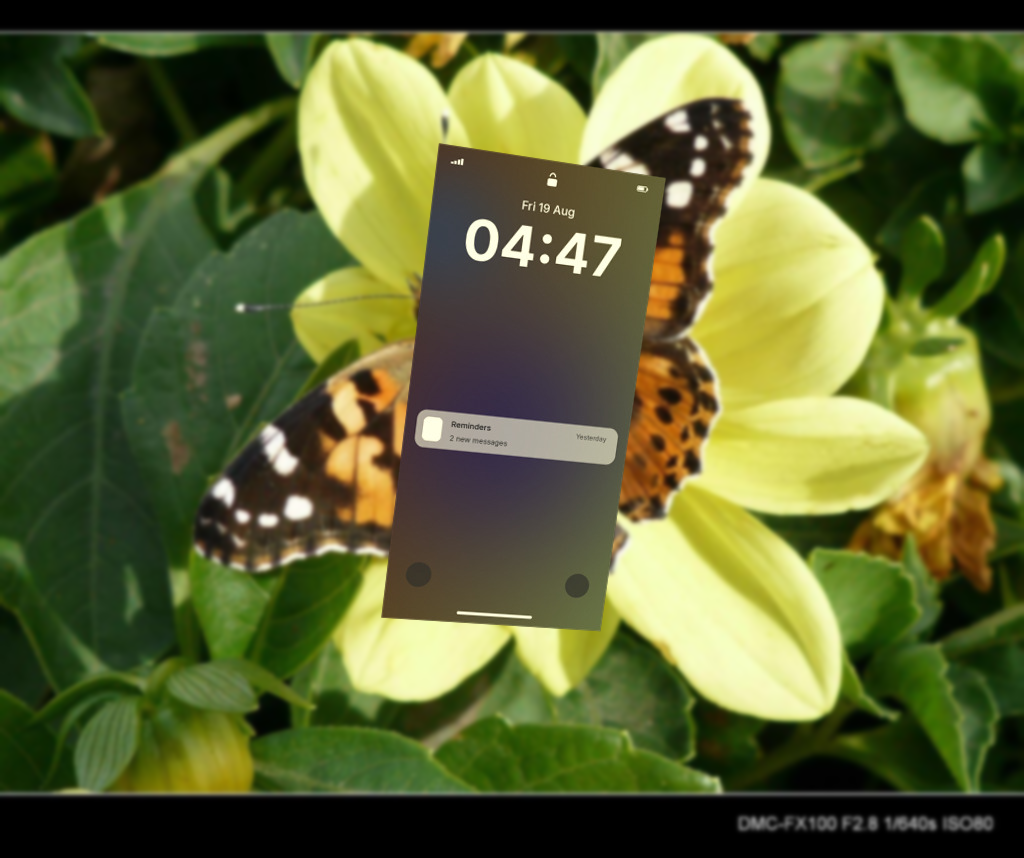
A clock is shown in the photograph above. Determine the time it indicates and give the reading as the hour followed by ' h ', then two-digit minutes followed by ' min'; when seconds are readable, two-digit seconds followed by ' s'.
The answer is 4 h 47 min
